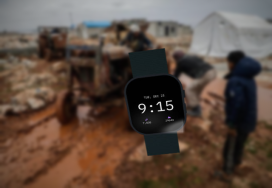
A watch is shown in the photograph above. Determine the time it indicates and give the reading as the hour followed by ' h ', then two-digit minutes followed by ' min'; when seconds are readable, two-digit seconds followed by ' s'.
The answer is 9 h 15 min
